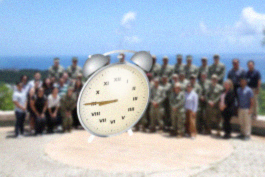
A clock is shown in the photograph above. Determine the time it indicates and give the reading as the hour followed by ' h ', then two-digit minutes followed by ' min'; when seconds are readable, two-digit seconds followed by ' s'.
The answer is 8 h 45 min
